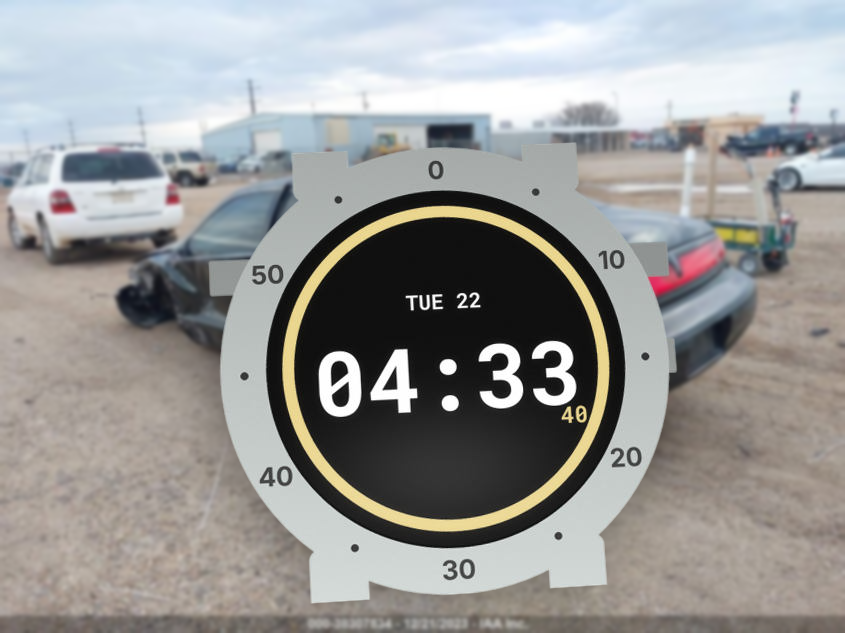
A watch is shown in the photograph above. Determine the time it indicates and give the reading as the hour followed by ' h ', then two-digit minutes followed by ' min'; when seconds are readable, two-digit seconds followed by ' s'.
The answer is 4 h 33 min 40 s
